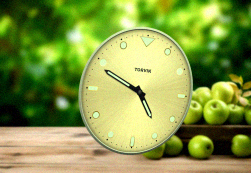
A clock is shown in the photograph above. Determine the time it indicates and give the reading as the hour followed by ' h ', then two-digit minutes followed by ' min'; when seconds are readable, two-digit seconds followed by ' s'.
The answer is 4 h 49 min
